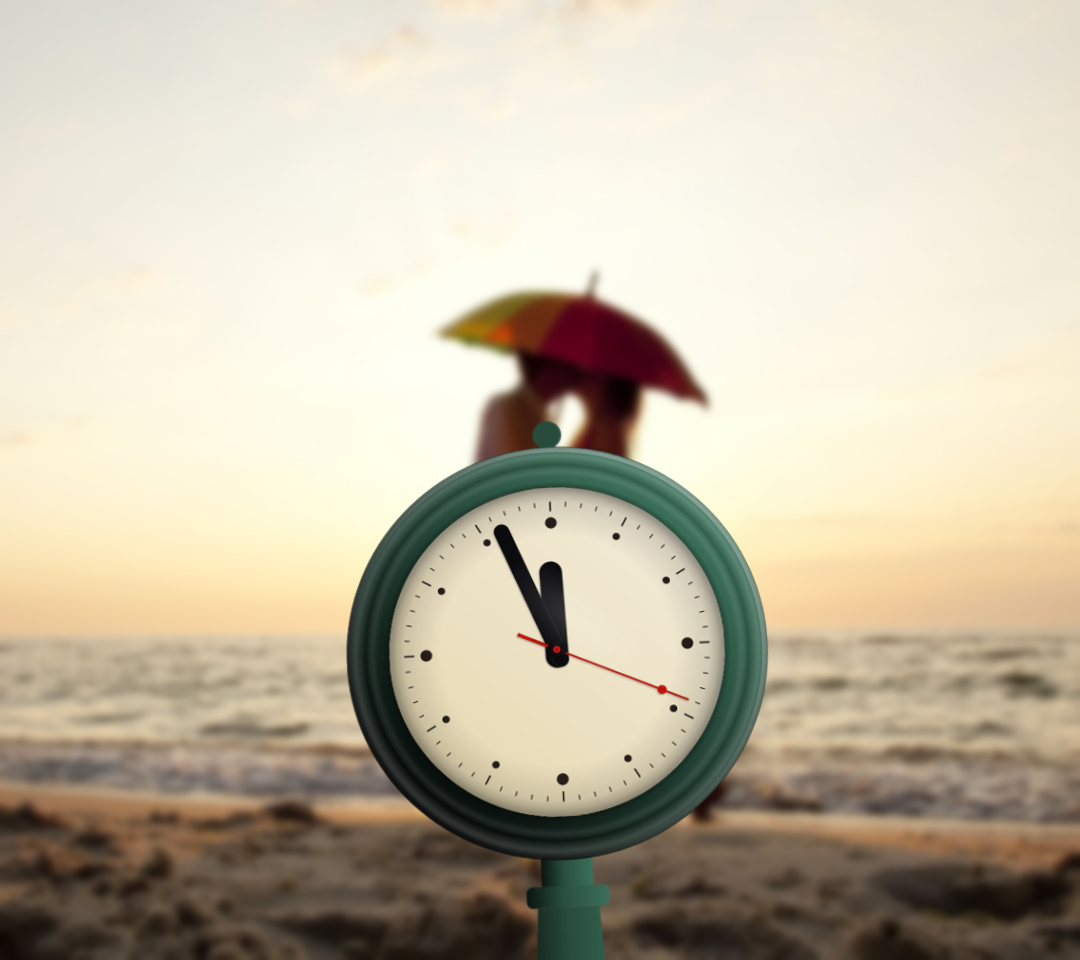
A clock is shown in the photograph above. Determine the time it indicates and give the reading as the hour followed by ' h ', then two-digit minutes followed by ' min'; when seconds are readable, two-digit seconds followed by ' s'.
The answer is 11 h 56 min 19 s
